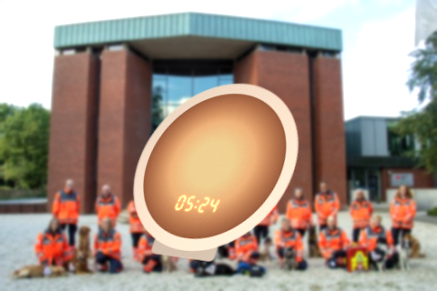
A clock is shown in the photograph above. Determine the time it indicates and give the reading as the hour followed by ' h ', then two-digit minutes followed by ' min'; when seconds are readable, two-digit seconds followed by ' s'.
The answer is 5 h 24 min
